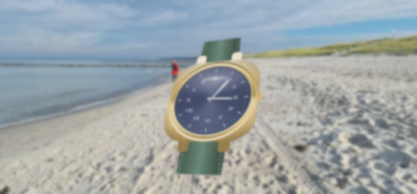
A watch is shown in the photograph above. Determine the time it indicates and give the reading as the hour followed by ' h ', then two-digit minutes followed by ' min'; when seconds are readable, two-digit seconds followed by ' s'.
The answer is 3 h 06 min
